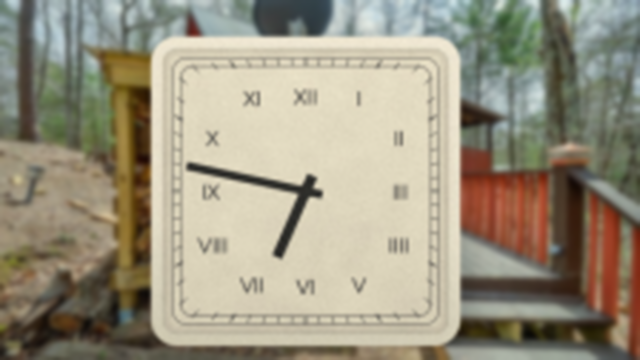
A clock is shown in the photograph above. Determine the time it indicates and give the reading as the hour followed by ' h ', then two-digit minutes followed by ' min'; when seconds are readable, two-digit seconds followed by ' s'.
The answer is 6 h 47 min
